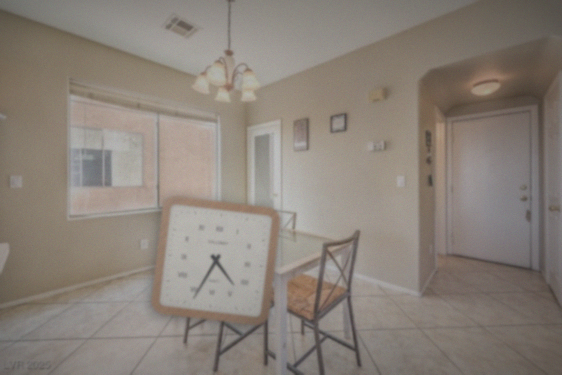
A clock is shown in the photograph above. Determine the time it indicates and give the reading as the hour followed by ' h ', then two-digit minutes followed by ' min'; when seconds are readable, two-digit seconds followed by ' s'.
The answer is 4 h 34 min
